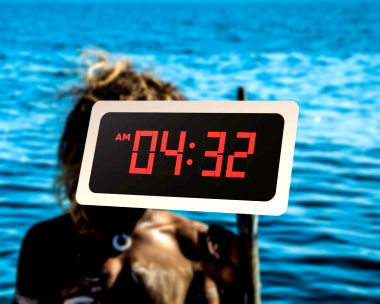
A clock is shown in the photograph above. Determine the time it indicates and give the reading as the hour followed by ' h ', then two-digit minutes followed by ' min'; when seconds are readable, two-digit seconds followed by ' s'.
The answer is 4 h 32 min
